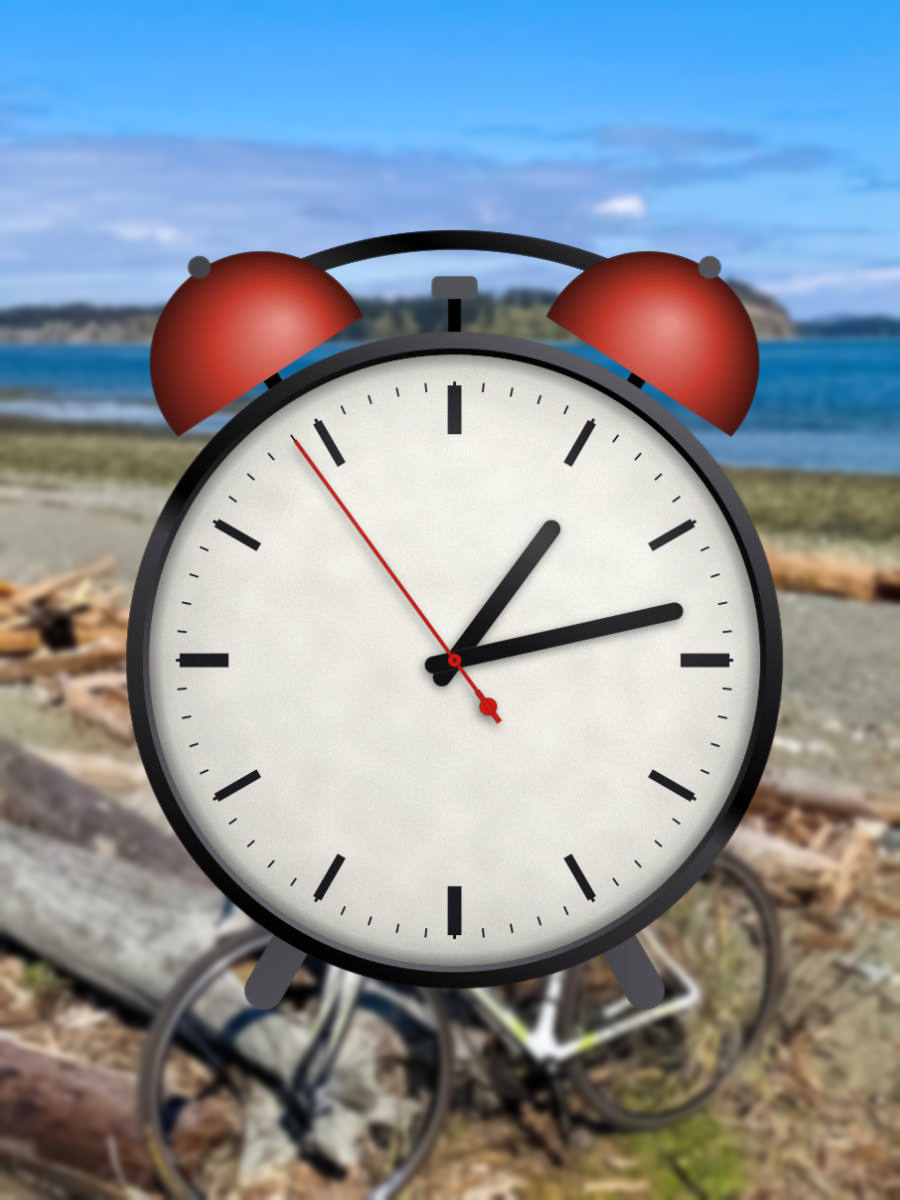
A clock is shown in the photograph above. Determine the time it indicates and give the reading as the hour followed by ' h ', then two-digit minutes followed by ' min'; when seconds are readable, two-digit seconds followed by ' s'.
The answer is 1 h 12 min 54 s
